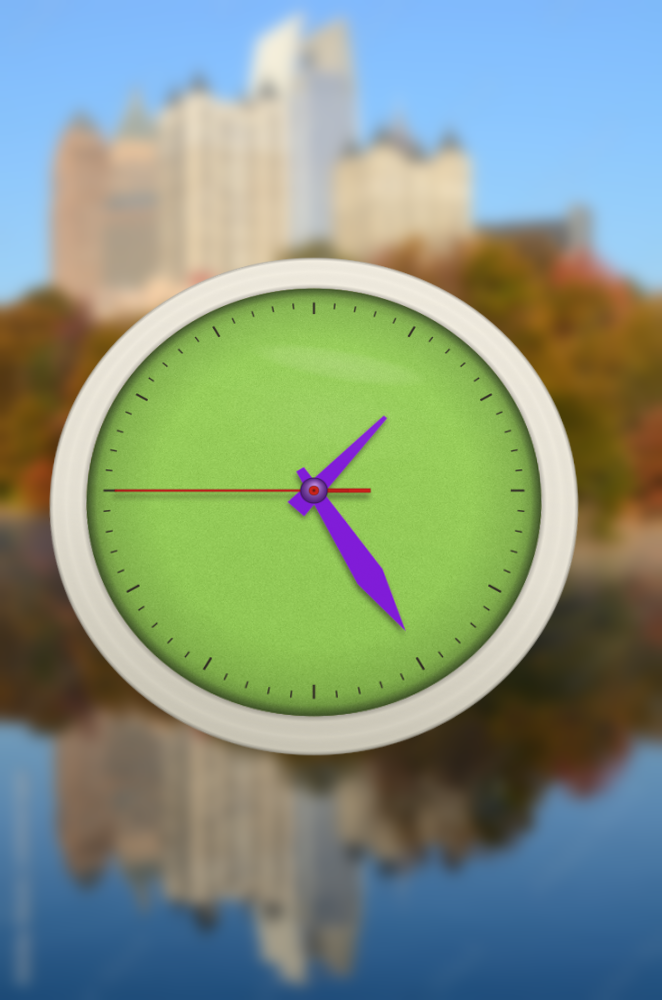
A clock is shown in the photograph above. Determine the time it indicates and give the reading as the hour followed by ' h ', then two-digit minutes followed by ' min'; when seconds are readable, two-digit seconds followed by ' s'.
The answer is 1 h 24 min 45 s
